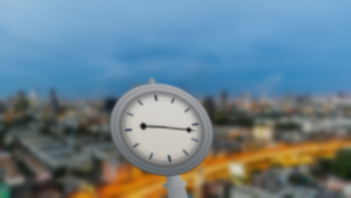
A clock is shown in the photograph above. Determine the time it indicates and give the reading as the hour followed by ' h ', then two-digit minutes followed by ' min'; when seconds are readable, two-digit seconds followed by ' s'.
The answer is 9 h 17 min
